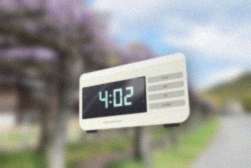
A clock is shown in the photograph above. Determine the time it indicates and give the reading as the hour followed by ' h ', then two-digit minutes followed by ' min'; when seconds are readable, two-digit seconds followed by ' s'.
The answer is 4 h 02 min
